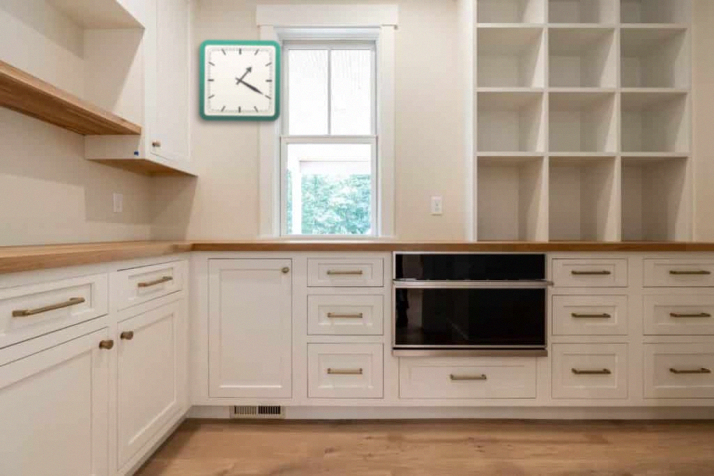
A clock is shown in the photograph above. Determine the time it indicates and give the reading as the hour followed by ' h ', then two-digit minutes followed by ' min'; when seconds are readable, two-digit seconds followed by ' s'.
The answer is 1 h 20 min
